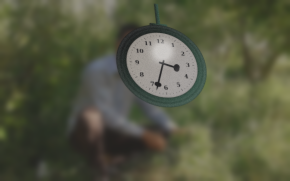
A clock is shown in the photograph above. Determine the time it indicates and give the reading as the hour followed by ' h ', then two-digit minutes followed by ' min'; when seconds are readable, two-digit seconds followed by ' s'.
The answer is 3 h 33 min
